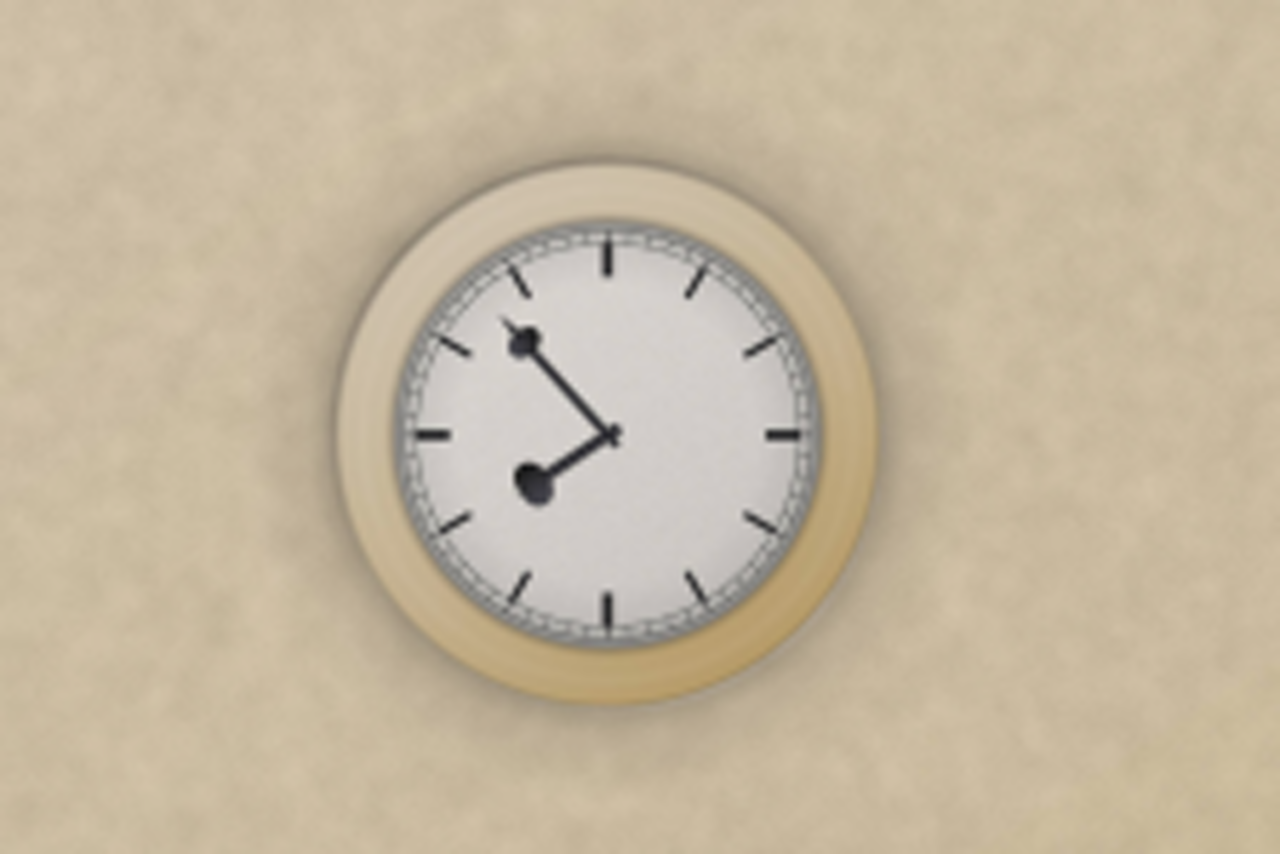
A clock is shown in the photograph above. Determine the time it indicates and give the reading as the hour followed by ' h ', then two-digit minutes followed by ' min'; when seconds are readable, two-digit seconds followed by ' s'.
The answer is 7 h 53 min
